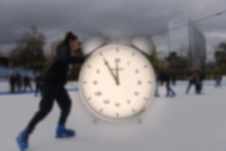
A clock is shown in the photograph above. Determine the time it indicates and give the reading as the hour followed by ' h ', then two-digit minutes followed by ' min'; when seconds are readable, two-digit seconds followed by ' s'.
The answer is 11 h 55 min
